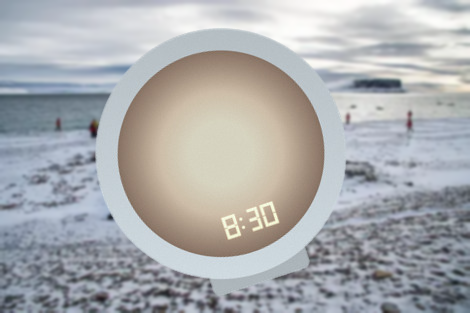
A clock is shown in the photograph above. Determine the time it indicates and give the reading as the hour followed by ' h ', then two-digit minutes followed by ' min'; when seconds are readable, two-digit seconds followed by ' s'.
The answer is 8 h 30 min
